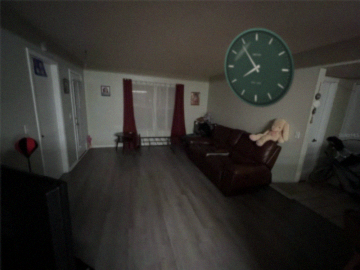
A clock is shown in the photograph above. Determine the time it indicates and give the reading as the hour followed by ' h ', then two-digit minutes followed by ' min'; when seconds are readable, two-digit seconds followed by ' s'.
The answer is 7 h 54 min
